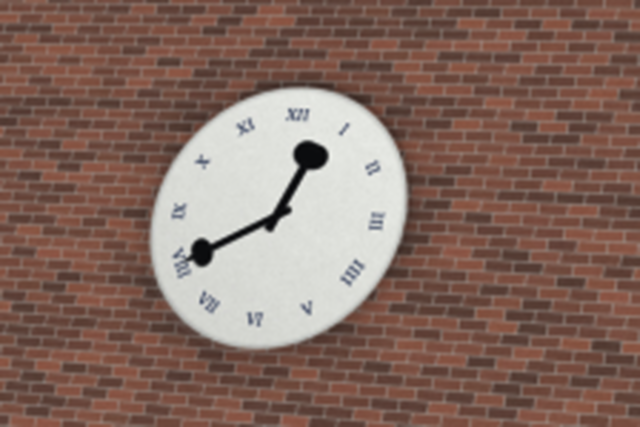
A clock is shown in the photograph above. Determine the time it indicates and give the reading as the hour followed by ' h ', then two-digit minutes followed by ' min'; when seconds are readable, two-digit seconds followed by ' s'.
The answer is 12 h 40 min
